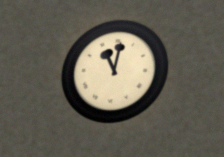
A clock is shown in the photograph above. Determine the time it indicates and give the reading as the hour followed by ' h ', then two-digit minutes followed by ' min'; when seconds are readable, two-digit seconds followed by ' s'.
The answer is 11 h 01 min
